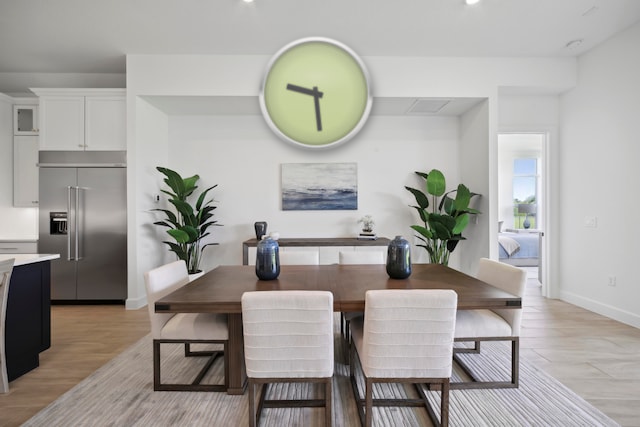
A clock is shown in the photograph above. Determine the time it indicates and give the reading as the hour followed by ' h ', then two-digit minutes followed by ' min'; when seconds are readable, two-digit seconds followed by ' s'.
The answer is 9 h 29 min
